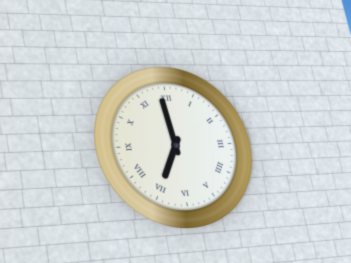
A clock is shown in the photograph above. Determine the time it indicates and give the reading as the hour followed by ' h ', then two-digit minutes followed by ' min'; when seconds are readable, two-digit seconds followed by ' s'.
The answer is 6 h 59 min
